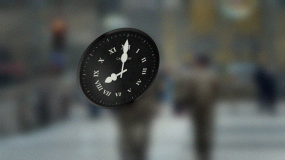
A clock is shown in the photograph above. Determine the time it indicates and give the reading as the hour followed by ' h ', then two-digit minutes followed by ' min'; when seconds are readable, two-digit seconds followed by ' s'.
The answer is 8 h 00 min
